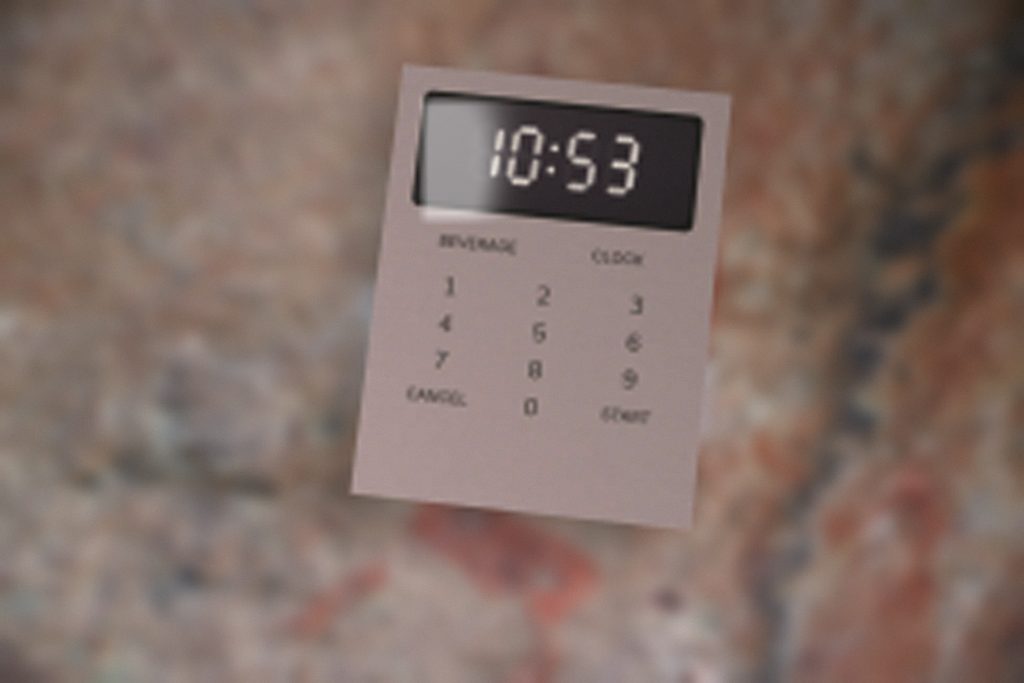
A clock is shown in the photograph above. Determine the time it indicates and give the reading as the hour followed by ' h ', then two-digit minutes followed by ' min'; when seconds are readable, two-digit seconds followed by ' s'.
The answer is 10 h 53 min
